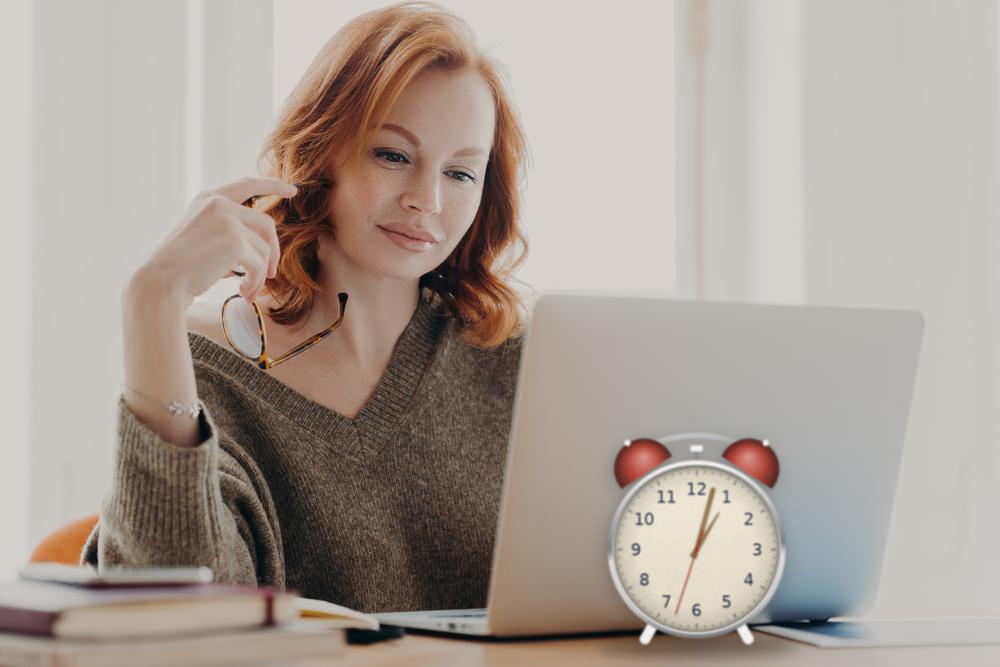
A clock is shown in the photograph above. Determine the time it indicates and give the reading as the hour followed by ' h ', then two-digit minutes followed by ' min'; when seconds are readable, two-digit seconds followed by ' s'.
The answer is 1 h 02 min 33 s
